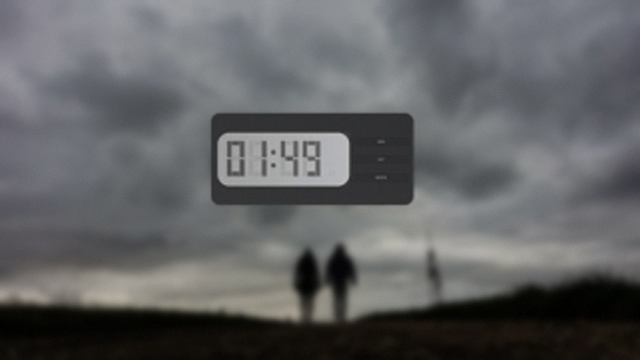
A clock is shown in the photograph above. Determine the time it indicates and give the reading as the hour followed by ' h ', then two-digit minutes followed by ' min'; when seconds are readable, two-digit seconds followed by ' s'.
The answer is 1 h 49 min
